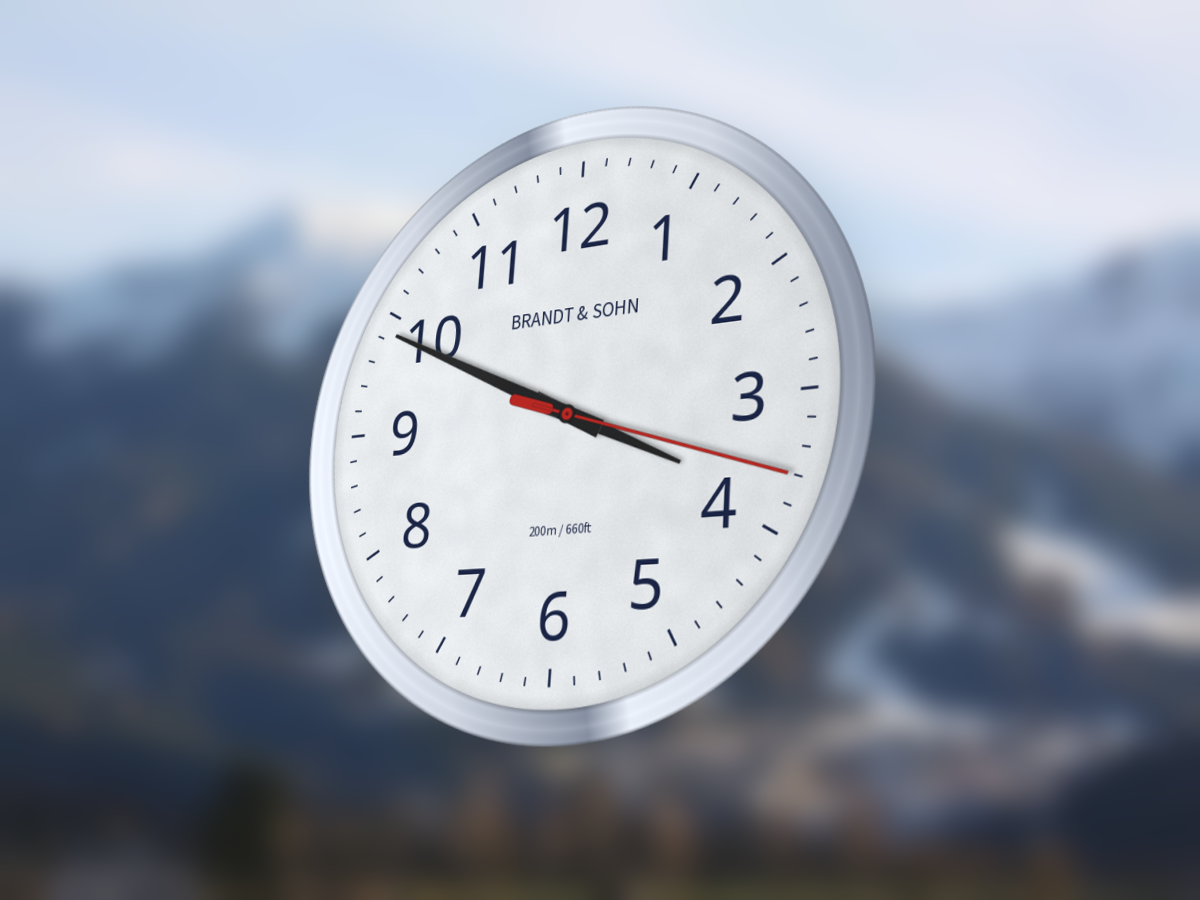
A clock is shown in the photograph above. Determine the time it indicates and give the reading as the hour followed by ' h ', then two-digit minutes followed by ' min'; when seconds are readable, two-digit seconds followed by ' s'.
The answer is 3 h 49 min 18 s
